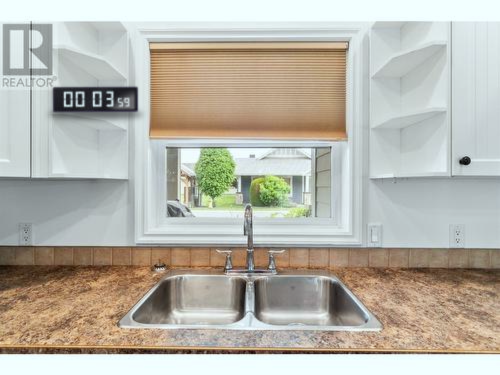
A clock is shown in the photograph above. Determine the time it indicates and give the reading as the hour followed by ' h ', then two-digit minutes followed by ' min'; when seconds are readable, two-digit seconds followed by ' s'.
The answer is 0 h 03 min
